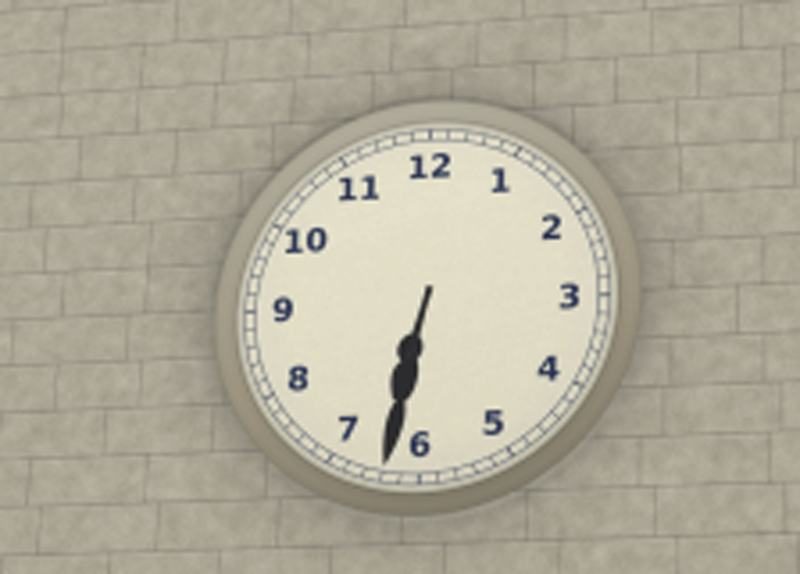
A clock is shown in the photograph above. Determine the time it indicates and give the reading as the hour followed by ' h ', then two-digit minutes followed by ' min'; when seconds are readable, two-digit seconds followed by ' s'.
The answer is 6 h 32 min
